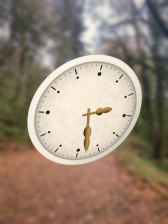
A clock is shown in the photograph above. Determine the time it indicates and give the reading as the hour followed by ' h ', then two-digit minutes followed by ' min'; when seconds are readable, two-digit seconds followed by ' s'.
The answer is 2 h 28 min
